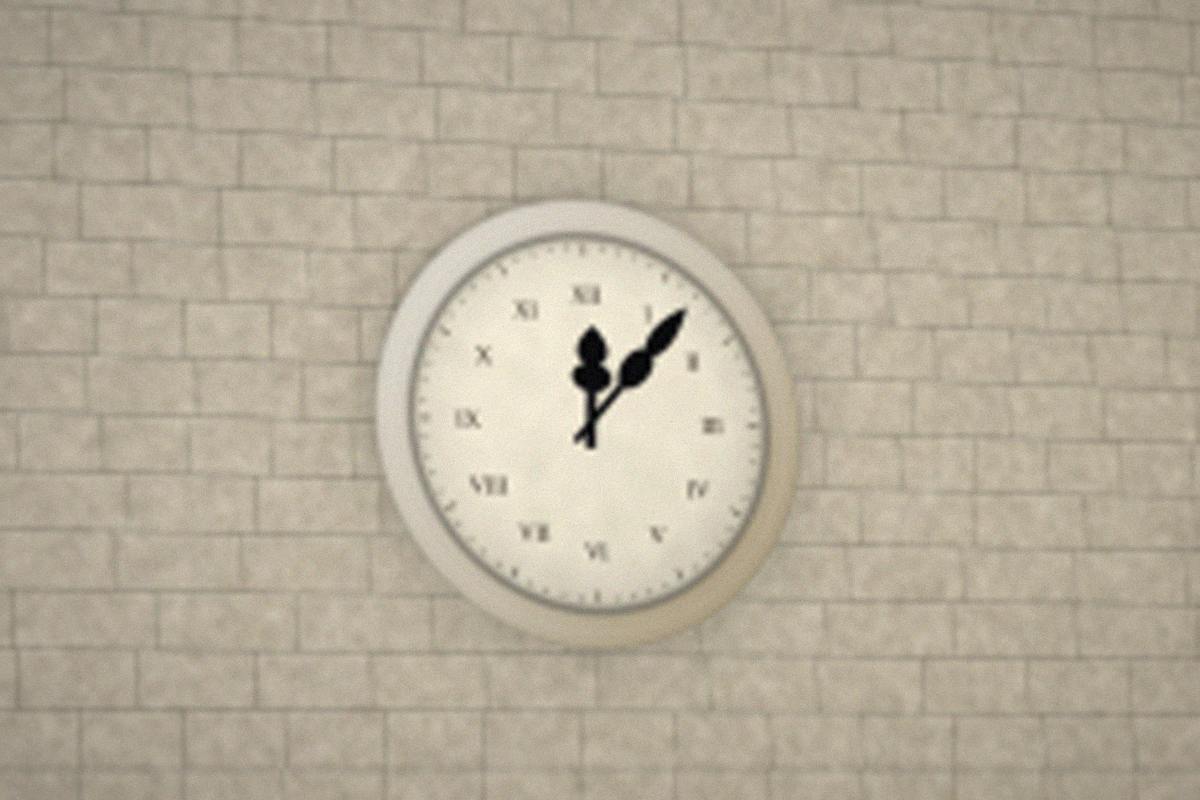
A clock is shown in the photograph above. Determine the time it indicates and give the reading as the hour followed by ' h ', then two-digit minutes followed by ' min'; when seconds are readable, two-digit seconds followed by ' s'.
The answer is 12 h 07 min
